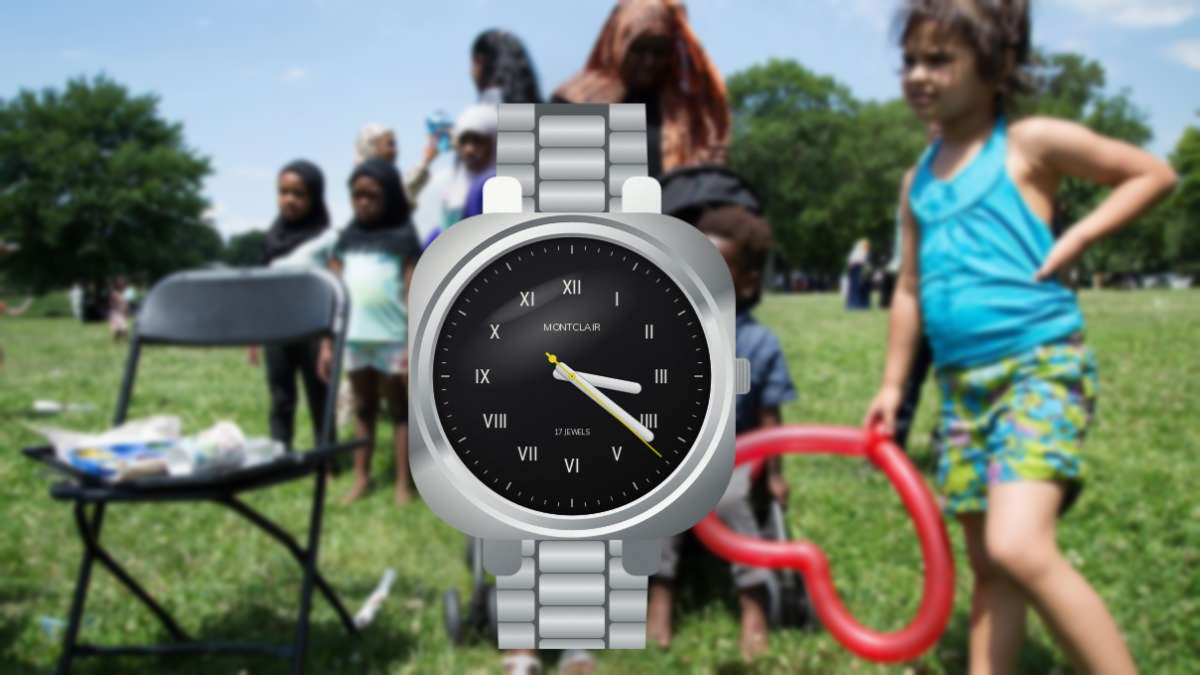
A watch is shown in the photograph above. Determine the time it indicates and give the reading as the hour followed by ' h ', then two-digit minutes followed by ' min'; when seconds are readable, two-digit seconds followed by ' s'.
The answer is 3 h 21 min 22 s
